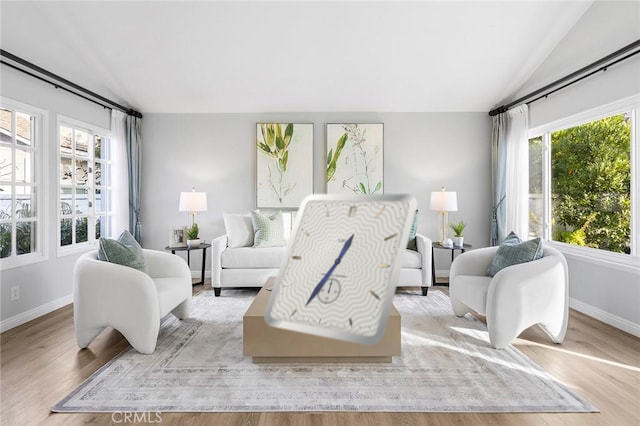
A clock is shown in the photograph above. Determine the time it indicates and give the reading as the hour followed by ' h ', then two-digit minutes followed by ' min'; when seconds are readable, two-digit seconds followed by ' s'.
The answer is 12 h 34 min
